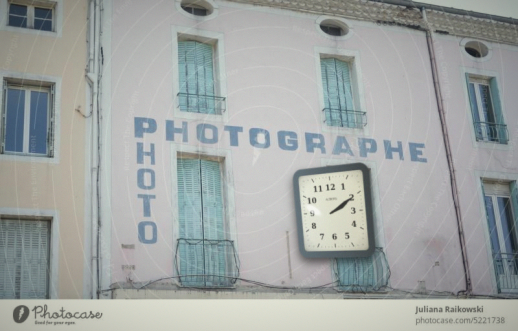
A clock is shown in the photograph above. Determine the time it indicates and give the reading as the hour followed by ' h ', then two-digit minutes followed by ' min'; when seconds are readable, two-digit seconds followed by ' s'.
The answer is 2 h 10 min
